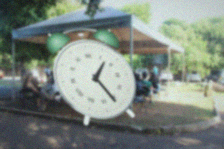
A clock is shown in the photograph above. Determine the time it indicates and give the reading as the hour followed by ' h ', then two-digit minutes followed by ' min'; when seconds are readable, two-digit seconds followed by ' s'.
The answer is 1 h 26 min
